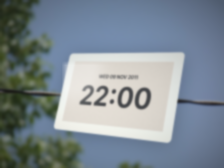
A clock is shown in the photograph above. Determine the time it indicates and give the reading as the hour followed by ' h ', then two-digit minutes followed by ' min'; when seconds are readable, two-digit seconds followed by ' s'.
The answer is 22 h 00 min
